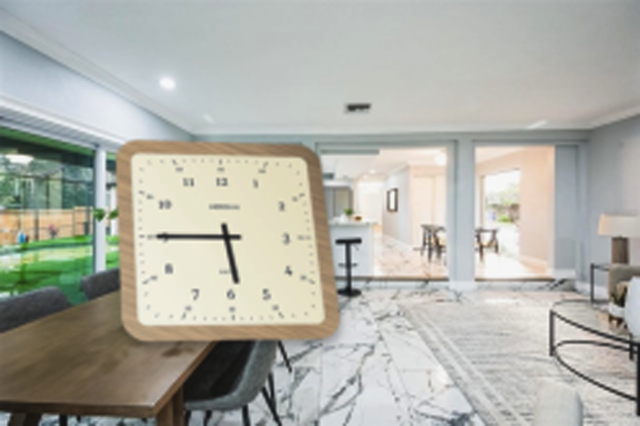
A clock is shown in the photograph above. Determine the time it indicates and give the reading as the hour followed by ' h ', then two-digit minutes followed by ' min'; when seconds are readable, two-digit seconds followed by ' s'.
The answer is 5 h 45 min
